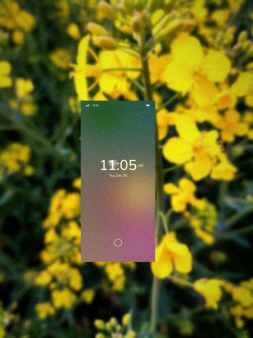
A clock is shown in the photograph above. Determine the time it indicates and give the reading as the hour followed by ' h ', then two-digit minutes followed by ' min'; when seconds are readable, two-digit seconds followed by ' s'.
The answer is 11 h 05 min
